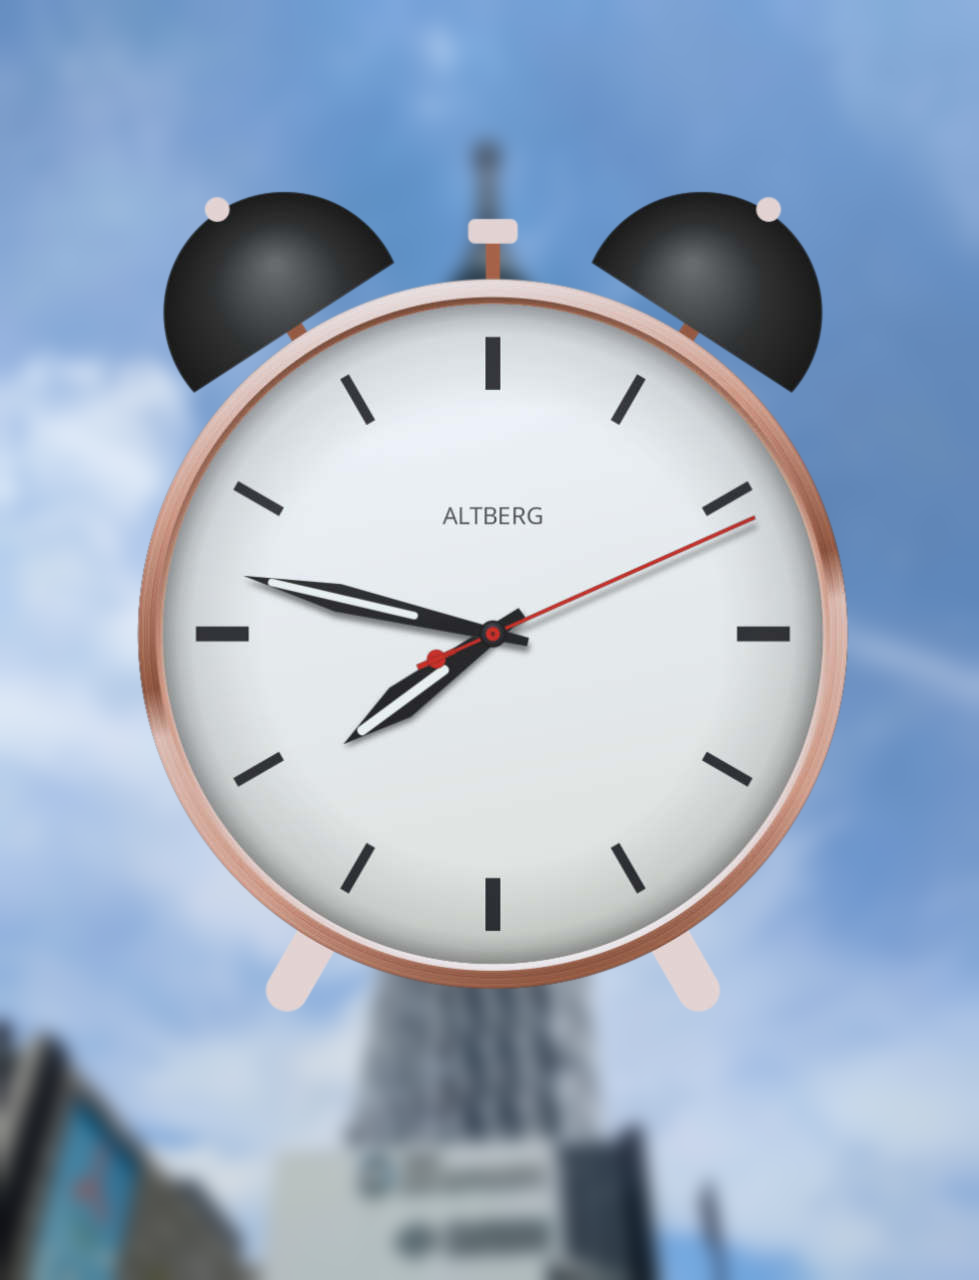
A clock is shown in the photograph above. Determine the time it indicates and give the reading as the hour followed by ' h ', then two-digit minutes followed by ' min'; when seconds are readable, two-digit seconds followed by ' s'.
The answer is 7 h 47 min 11 s
